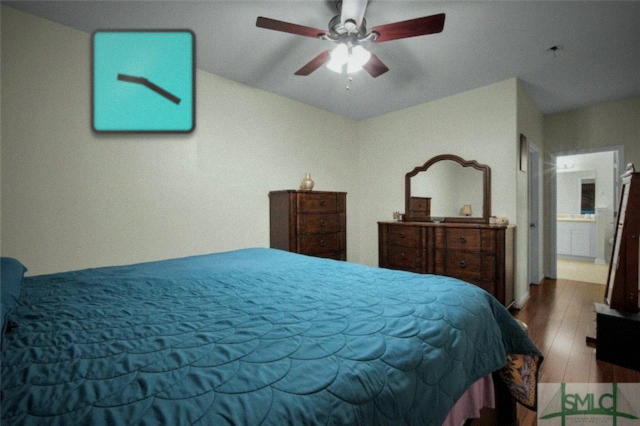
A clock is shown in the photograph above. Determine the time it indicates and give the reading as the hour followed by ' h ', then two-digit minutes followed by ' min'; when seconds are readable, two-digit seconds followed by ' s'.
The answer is 9 h 20 min
